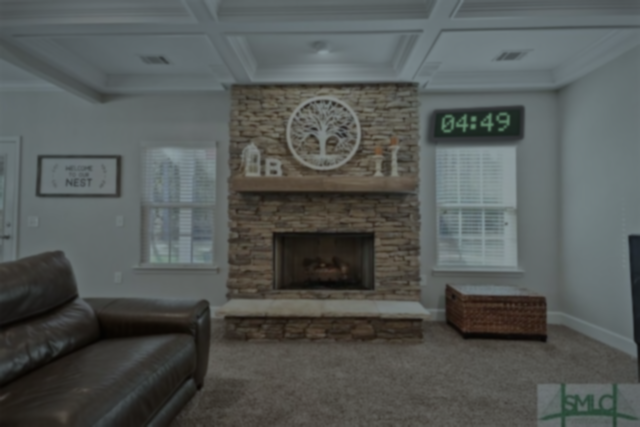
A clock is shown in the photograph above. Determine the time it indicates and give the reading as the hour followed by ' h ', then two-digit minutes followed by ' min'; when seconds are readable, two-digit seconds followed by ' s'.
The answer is 4 h 49 min
